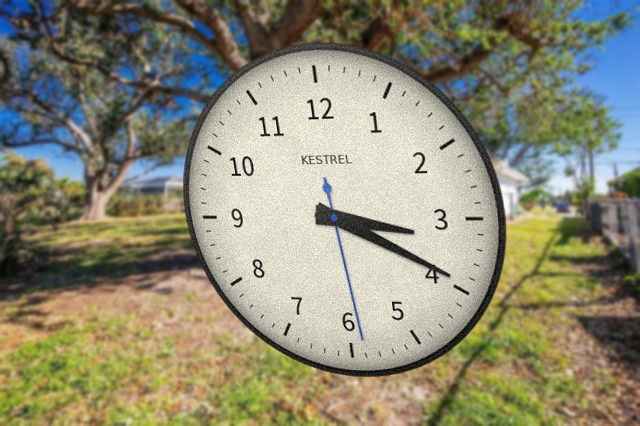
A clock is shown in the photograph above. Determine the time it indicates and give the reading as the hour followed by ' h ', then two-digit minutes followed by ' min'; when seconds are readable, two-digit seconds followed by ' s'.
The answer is 3 h 19 min 29 s
